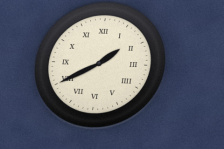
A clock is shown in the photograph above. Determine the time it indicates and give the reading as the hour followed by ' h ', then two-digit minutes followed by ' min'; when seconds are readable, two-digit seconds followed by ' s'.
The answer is 1 h 40 min
